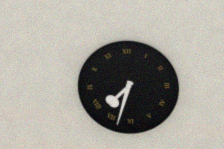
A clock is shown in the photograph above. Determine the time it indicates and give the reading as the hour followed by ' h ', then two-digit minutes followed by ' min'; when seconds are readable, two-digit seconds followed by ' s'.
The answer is 7 h 33 min
